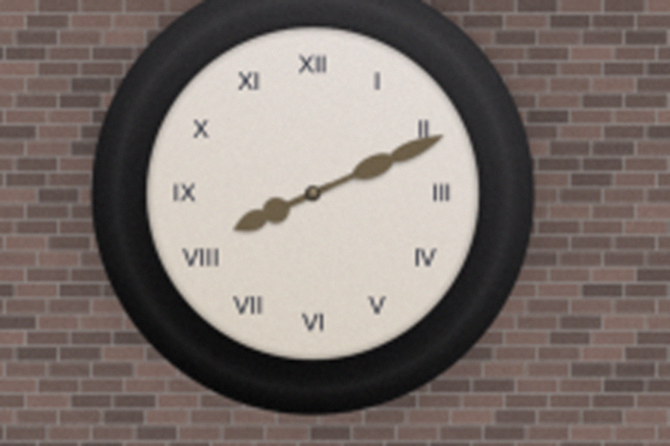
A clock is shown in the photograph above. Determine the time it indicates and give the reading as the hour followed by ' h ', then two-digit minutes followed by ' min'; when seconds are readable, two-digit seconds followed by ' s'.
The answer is 8 h 11 min
